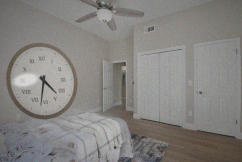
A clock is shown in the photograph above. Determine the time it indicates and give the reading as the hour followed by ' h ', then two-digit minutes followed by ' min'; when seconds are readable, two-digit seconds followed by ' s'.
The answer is 4 h 32 min
